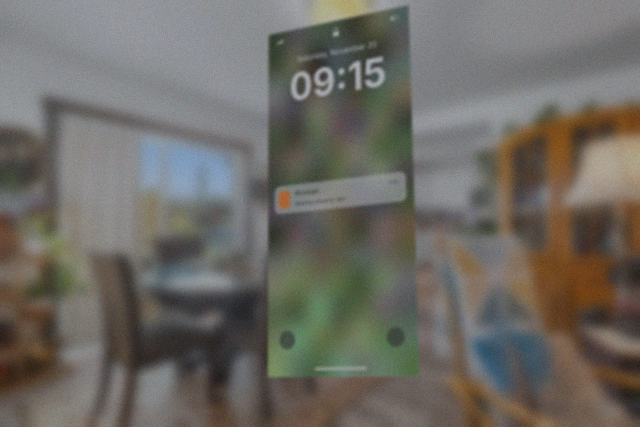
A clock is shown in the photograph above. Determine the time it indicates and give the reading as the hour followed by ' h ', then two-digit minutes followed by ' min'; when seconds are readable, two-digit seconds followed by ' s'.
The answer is 9 h 15 min
